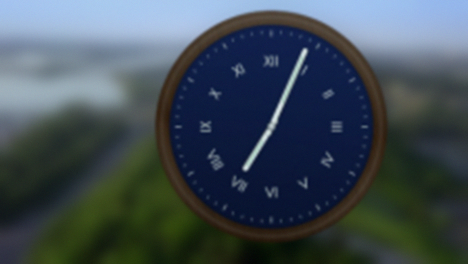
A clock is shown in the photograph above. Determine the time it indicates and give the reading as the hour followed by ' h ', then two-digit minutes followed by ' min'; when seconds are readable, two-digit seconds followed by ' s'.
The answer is 7 h 04 min
